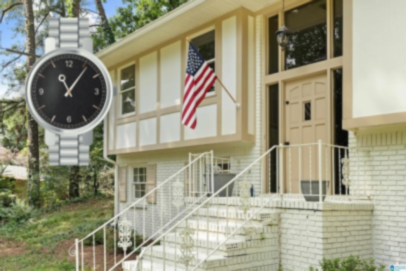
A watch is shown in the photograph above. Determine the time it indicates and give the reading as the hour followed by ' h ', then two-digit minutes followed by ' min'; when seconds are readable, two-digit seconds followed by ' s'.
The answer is 11 h 06 min
